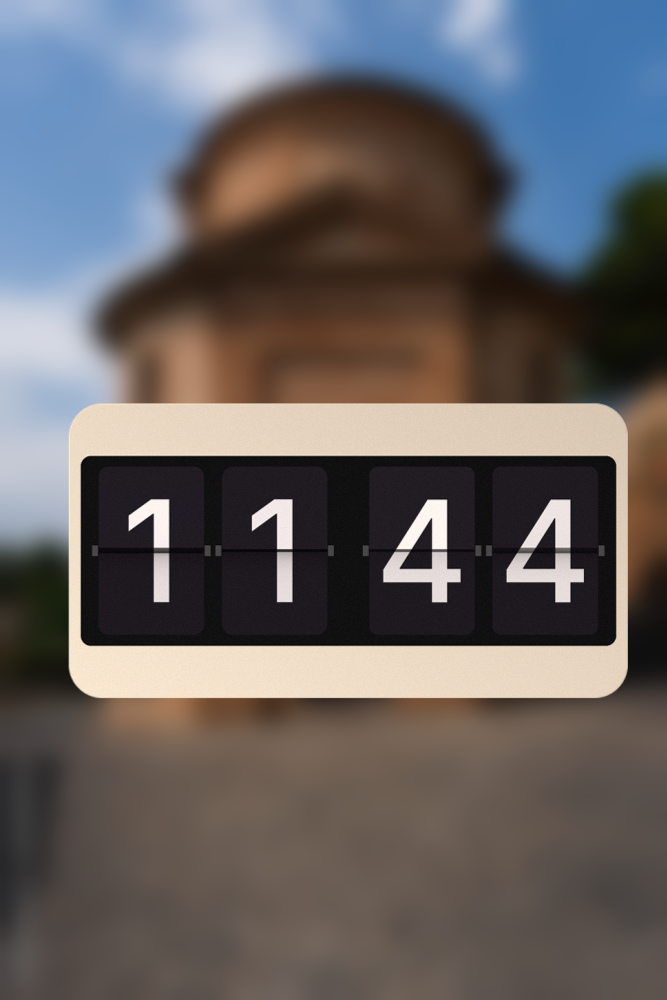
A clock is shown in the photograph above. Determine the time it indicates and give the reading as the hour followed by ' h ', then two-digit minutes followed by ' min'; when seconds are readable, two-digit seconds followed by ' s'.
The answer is 11 h 44 min
